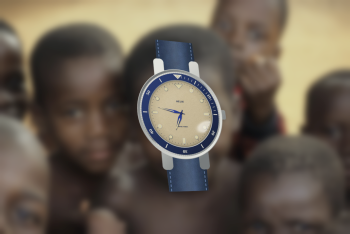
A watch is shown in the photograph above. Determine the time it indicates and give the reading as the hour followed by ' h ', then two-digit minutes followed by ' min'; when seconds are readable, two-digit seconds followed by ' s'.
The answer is 6 h 47 min
